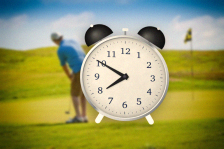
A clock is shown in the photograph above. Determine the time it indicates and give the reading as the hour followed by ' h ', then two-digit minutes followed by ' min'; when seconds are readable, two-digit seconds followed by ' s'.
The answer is 7 h 50 min
